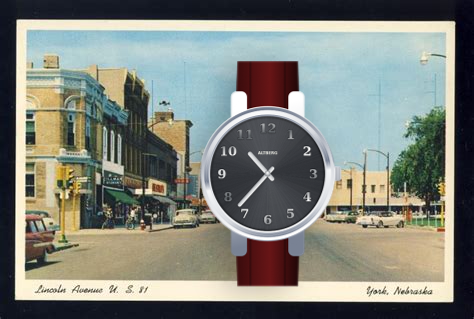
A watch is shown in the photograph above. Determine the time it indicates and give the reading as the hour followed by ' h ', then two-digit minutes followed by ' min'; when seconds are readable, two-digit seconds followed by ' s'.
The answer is 10 h 37 min
